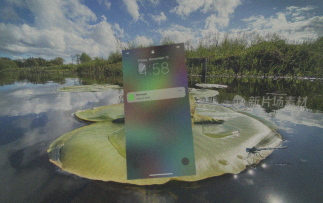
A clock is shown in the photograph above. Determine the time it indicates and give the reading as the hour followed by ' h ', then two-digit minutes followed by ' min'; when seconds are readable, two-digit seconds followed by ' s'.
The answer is 4 h 58 min
